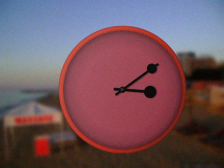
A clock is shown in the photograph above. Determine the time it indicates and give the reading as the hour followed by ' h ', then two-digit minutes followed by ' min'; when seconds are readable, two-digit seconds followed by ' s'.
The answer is 3 h 09 min
